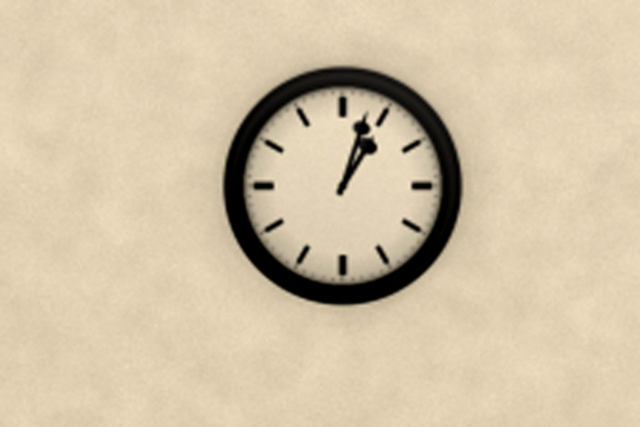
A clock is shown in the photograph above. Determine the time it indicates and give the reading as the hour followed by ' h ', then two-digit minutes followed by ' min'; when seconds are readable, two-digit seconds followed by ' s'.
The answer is 1 h 03 min
